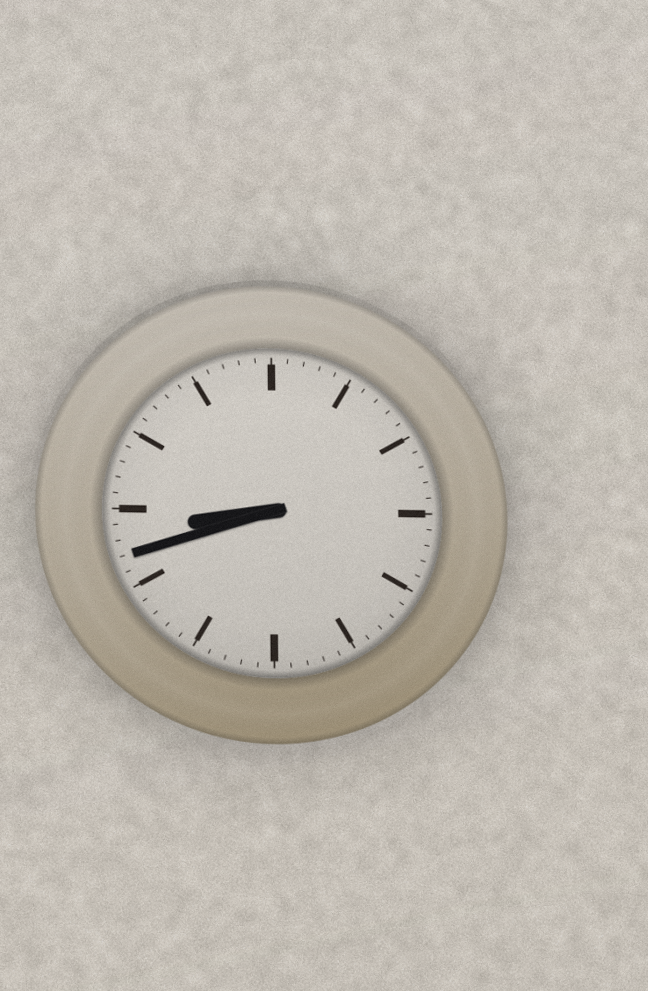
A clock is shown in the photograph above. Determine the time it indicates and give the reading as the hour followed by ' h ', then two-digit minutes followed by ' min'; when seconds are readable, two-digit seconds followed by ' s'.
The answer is 8 h 42 min
